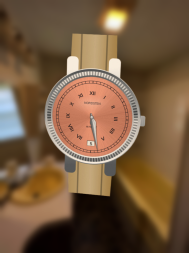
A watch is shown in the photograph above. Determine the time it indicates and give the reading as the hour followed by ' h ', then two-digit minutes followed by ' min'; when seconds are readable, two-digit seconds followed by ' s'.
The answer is 5 h 28 min
